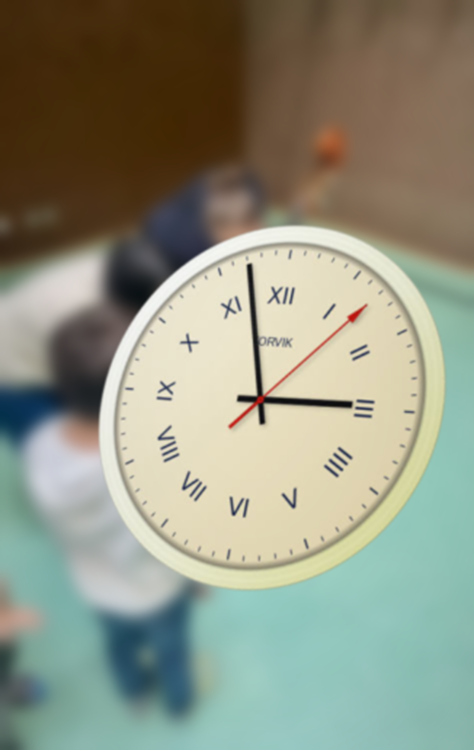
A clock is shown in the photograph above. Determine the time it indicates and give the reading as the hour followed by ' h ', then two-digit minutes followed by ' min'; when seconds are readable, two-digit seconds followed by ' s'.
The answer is 2 h 57 min 07 s
